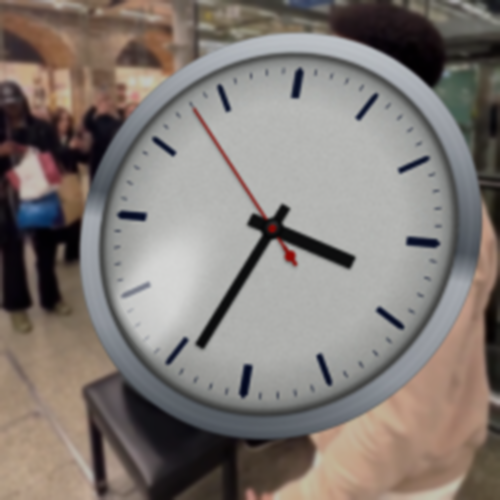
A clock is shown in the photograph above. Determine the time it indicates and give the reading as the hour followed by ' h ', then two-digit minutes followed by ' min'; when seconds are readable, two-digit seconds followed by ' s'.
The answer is 3 h 33 min 53 s
